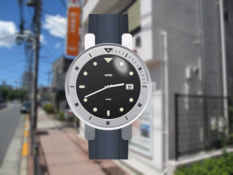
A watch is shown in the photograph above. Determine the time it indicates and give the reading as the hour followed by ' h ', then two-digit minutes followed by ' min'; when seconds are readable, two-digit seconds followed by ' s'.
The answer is 2 h 41 min
